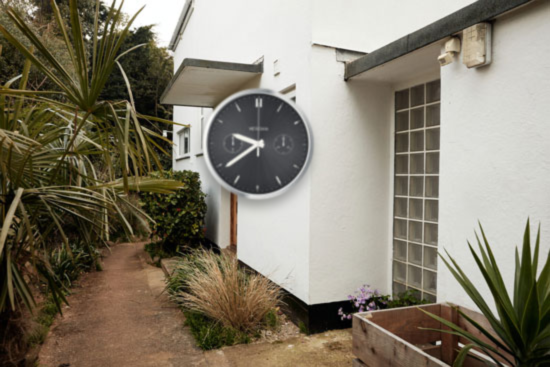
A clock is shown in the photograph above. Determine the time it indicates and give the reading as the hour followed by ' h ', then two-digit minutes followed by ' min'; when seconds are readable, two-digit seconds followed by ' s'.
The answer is 9 h 39 min
